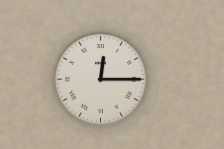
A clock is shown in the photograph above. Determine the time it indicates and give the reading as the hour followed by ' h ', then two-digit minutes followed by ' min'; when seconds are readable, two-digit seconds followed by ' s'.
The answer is 12 h 15 min
